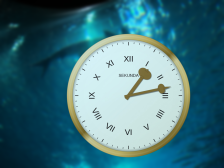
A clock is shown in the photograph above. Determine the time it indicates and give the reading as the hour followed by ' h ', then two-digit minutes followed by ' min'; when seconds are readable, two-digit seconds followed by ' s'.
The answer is 1 h 13 min
